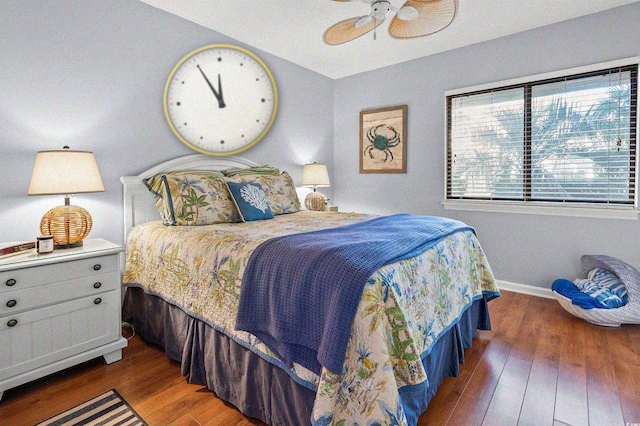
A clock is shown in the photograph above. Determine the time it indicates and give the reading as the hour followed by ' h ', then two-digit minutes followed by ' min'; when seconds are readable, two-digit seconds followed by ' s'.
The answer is 11 h 55 min
